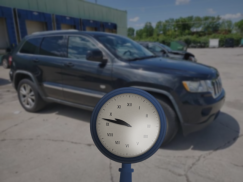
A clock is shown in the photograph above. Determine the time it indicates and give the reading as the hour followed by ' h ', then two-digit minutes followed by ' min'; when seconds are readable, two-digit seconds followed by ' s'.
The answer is 9 h 47 min
